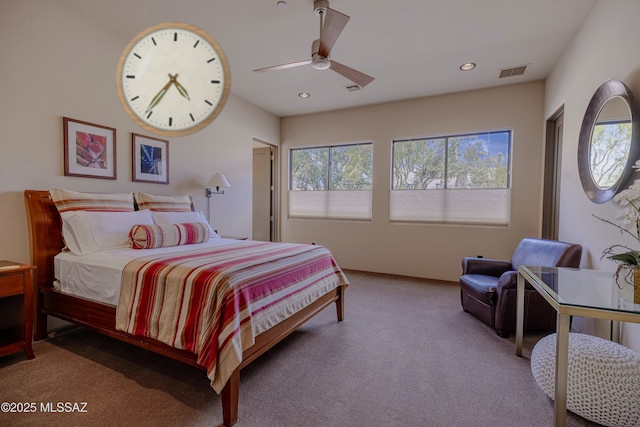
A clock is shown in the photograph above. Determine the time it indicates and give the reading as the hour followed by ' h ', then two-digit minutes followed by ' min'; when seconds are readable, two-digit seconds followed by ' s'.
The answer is 4 h 36 min
